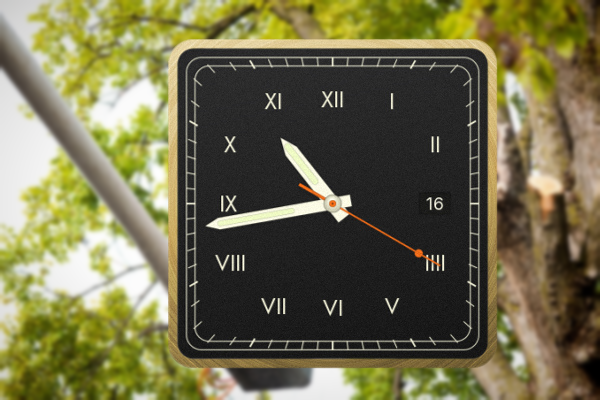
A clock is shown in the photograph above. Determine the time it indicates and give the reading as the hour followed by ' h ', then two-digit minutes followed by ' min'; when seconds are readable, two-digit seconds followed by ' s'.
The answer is 10 h 43 min 20 s
